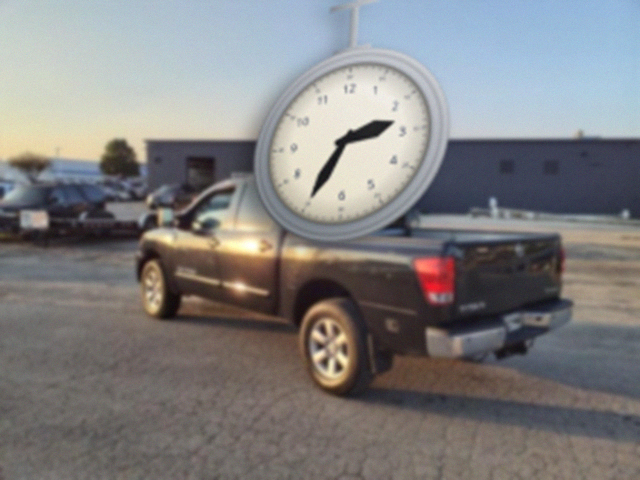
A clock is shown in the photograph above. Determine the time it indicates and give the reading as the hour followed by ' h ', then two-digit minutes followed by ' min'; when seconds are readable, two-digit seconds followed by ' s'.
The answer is 2 h 35 min
